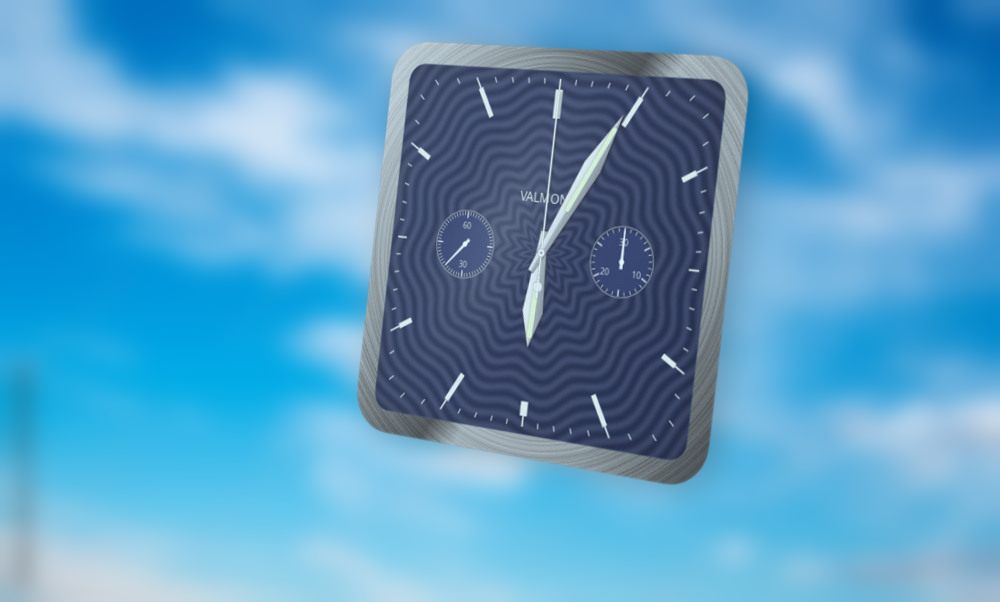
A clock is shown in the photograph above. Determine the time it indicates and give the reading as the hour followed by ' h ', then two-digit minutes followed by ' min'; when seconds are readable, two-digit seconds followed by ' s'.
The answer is 6 h 04 min 37 s
